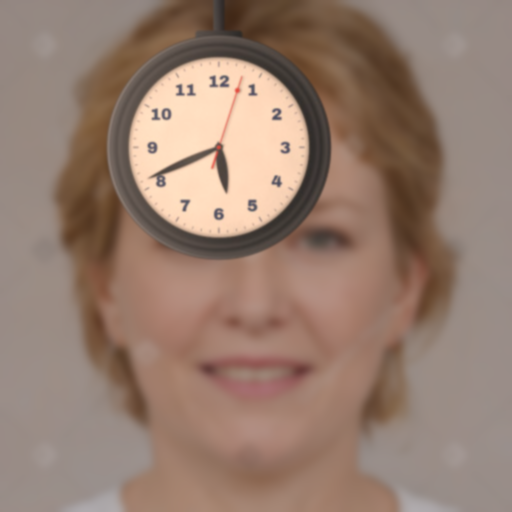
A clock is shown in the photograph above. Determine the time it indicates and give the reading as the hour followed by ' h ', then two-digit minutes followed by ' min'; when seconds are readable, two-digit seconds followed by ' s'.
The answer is 5 h 41 min 03 s
